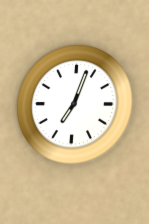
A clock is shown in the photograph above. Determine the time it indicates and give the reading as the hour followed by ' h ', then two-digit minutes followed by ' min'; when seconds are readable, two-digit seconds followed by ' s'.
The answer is 7 h 03 min
